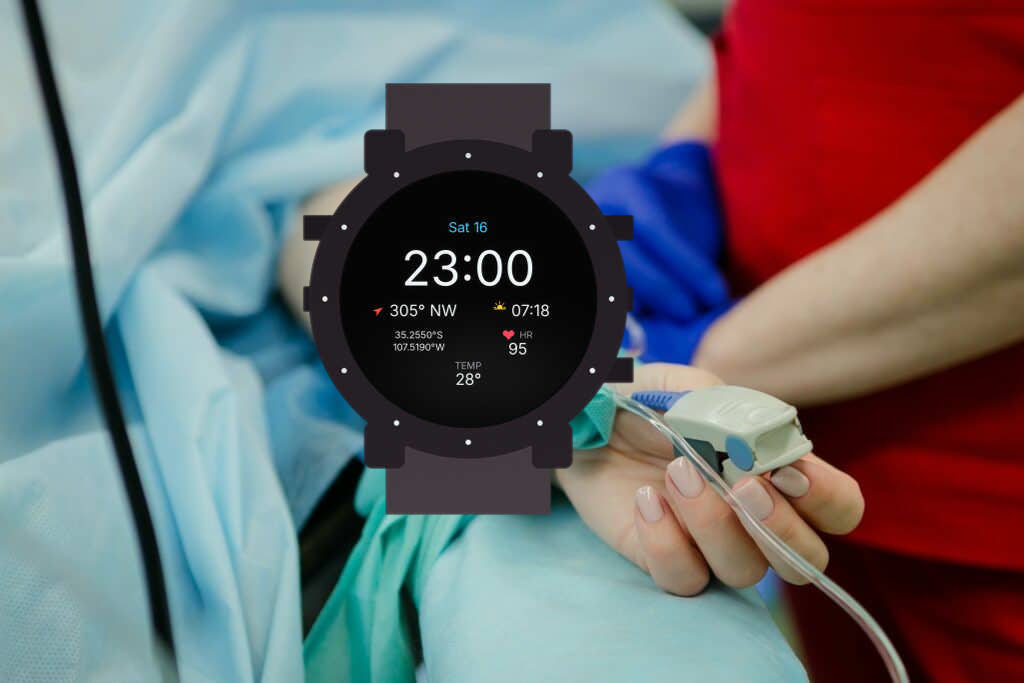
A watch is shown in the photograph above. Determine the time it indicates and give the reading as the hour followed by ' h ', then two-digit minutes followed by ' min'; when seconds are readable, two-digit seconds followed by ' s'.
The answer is 23 h 00 min
